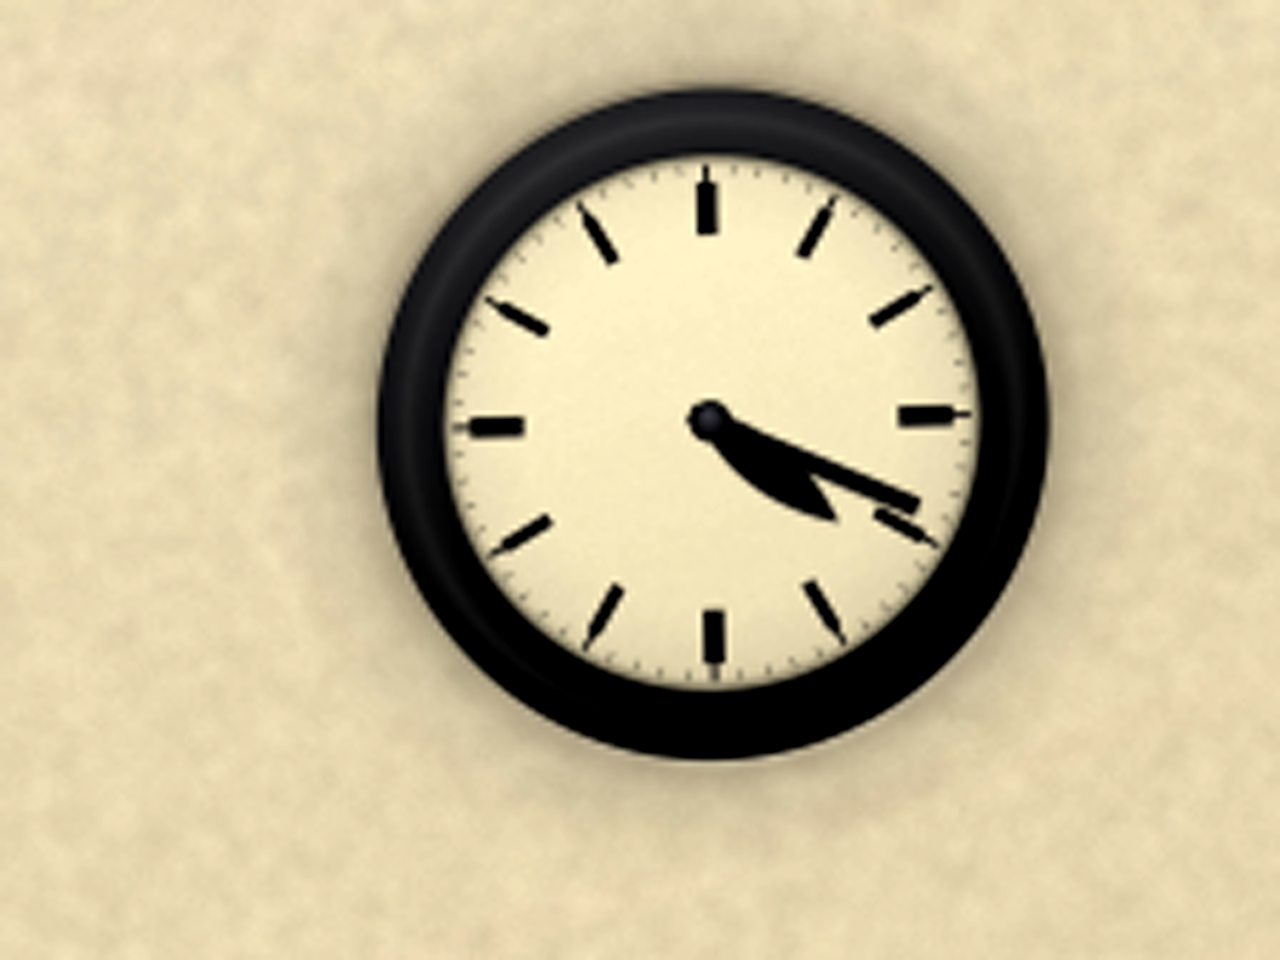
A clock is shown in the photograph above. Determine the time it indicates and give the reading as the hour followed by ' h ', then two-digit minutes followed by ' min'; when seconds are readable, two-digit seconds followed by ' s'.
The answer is 4 h 19 min
